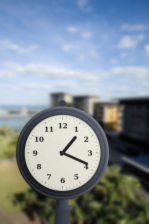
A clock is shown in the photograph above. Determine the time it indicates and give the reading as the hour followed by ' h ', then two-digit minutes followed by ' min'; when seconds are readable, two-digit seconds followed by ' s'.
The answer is 1 h 19 min
